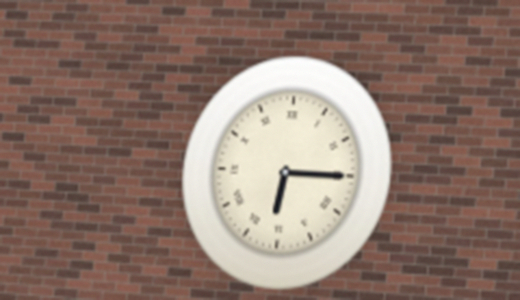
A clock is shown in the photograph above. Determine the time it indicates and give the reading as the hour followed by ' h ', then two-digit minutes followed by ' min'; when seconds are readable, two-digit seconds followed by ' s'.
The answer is 6 h 15 min
